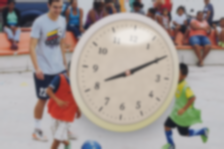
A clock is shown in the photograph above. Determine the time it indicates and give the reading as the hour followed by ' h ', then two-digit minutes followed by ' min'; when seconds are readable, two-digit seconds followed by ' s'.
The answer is 8 h 10 min
